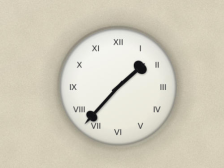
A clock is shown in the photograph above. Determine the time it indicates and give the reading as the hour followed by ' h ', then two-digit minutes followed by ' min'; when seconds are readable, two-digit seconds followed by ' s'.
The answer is 1 h 37 min
